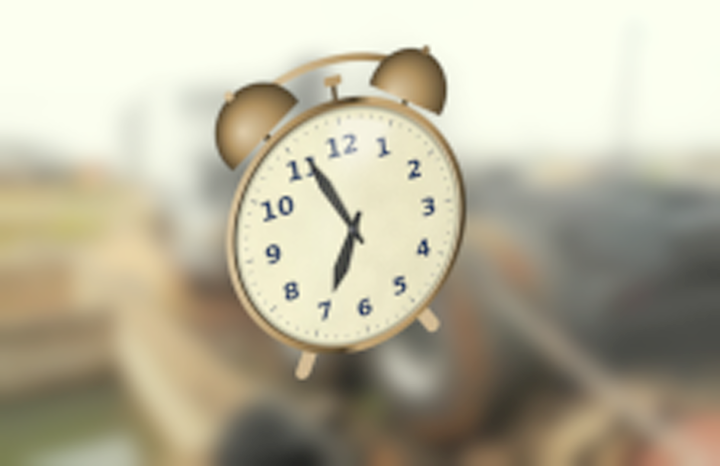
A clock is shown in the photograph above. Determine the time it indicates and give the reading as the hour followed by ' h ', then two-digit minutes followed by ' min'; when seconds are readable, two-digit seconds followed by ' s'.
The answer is 6 h 56 min
